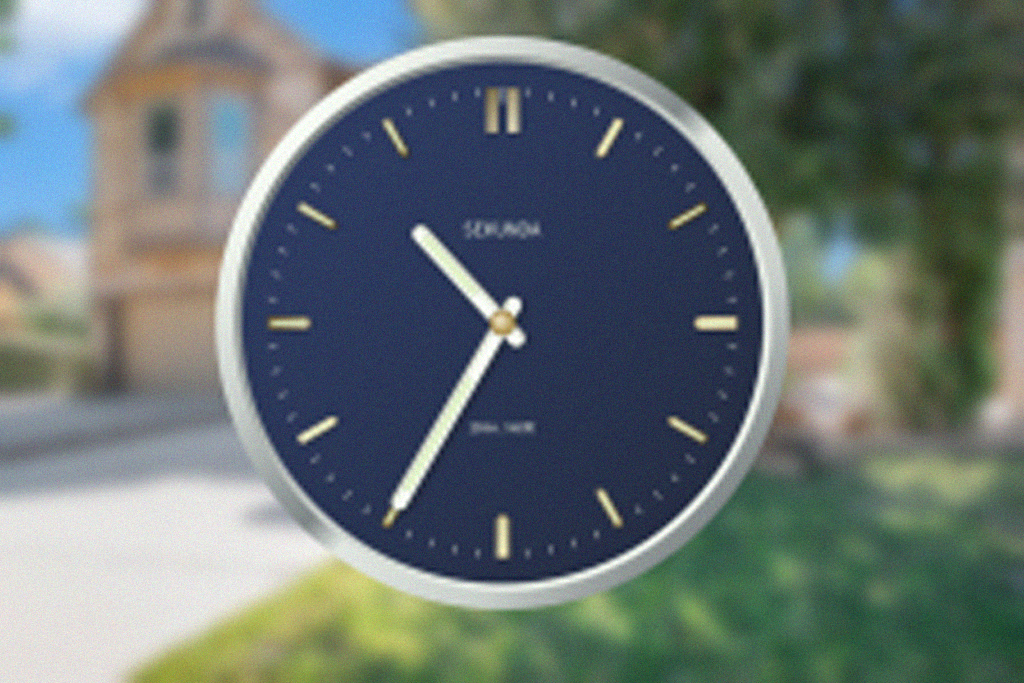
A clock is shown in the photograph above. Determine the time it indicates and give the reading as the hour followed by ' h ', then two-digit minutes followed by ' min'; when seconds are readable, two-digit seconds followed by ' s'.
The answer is 10 h 35 min
